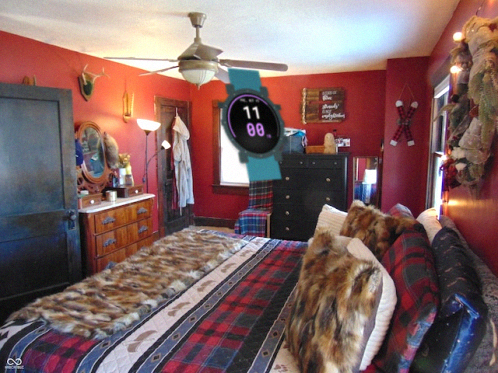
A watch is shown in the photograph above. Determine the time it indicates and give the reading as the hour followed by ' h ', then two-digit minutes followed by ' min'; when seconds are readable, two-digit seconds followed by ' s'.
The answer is 11 h 00 min
